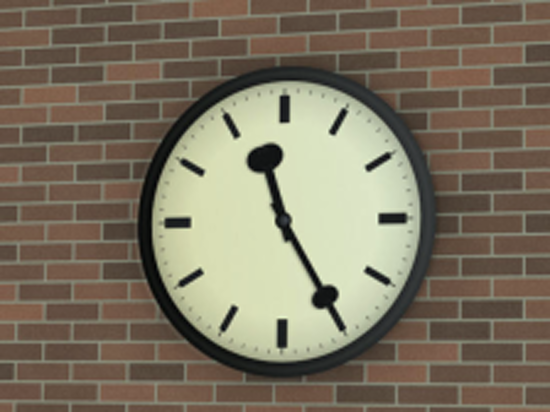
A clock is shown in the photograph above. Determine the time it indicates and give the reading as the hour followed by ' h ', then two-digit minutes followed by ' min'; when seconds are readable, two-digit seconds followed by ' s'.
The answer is 11 h 25 min
